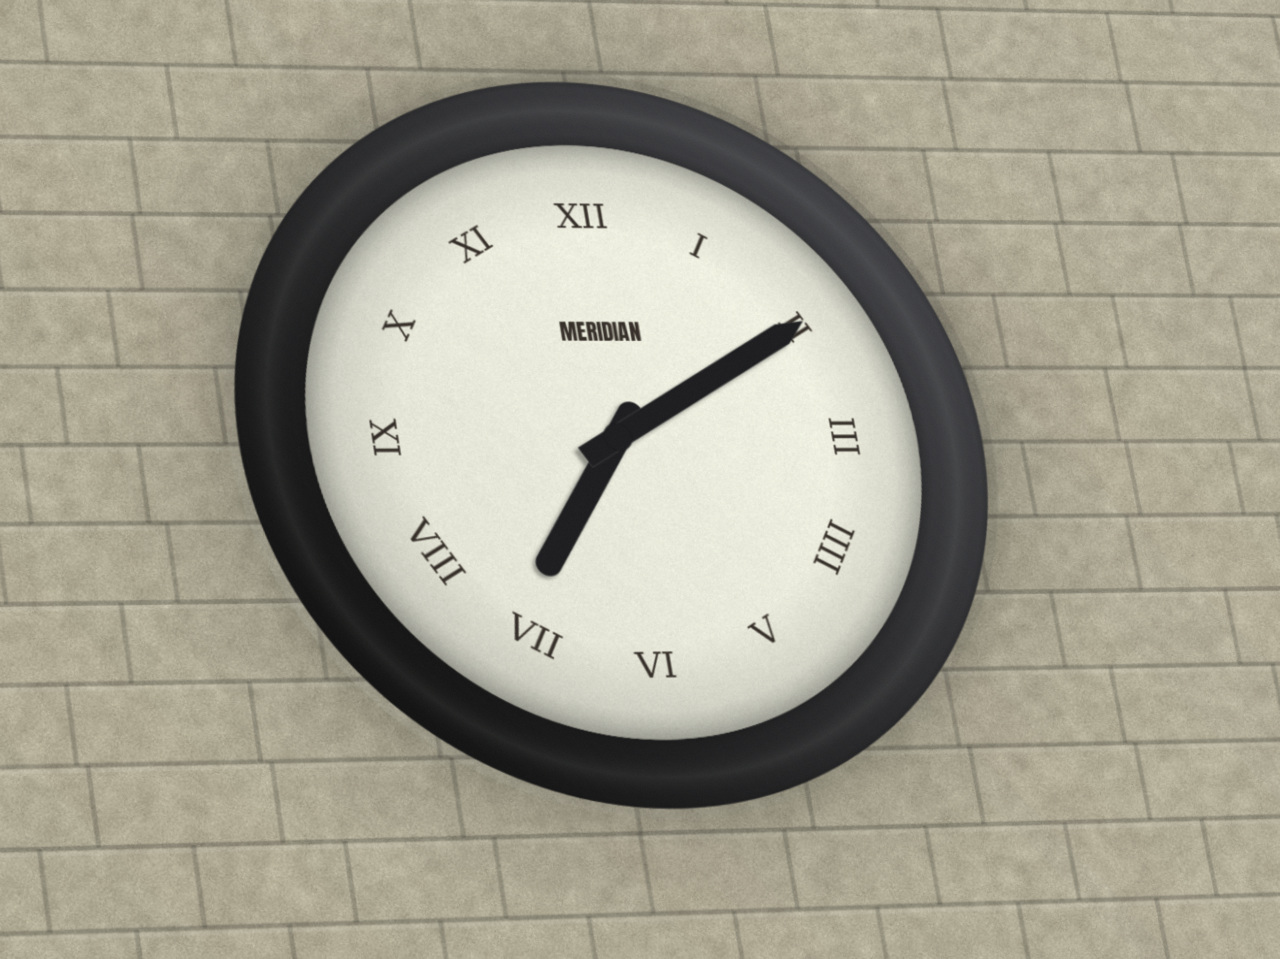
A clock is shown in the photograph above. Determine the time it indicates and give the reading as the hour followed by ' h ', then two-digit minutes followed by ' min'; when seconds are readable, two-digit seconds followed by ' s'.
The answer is 7 h 10 min
